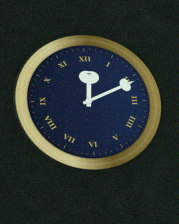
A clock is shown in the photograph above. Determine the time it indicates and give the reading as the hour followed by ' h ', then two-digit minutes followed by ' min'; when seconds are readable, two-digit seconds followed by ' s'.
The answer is 12 h 11 min
